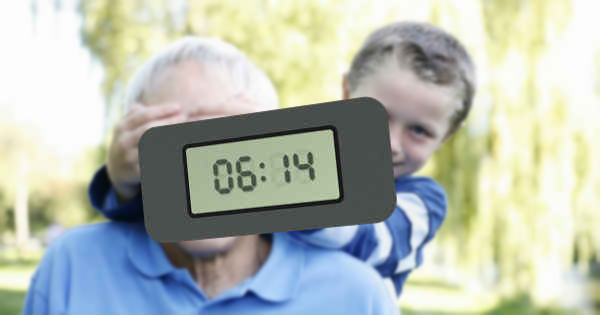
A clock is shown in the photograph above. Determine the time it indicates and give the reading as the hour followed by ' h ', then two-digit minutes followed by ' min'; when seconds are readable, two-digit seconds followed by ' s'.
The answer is 6 h 14 min
